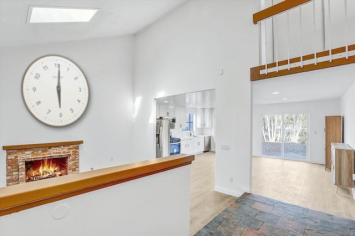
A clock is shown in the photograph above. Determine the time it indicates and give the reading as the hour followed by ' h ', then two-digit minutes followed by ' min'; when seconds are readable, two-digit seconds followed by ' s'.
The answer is 6 h 01 min
